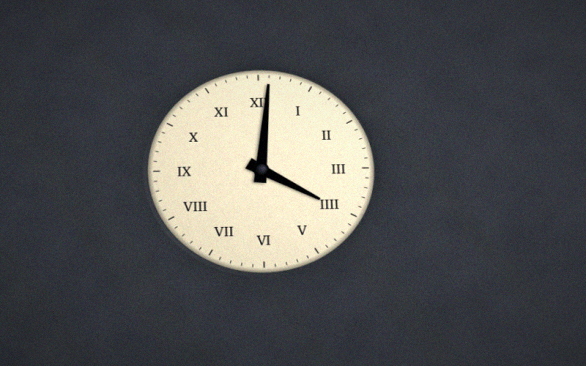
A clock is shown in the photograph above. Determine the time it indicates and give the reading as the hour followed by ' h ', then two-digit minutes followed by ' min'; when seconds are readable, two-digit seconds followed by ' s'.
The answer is 4 h 01 min
